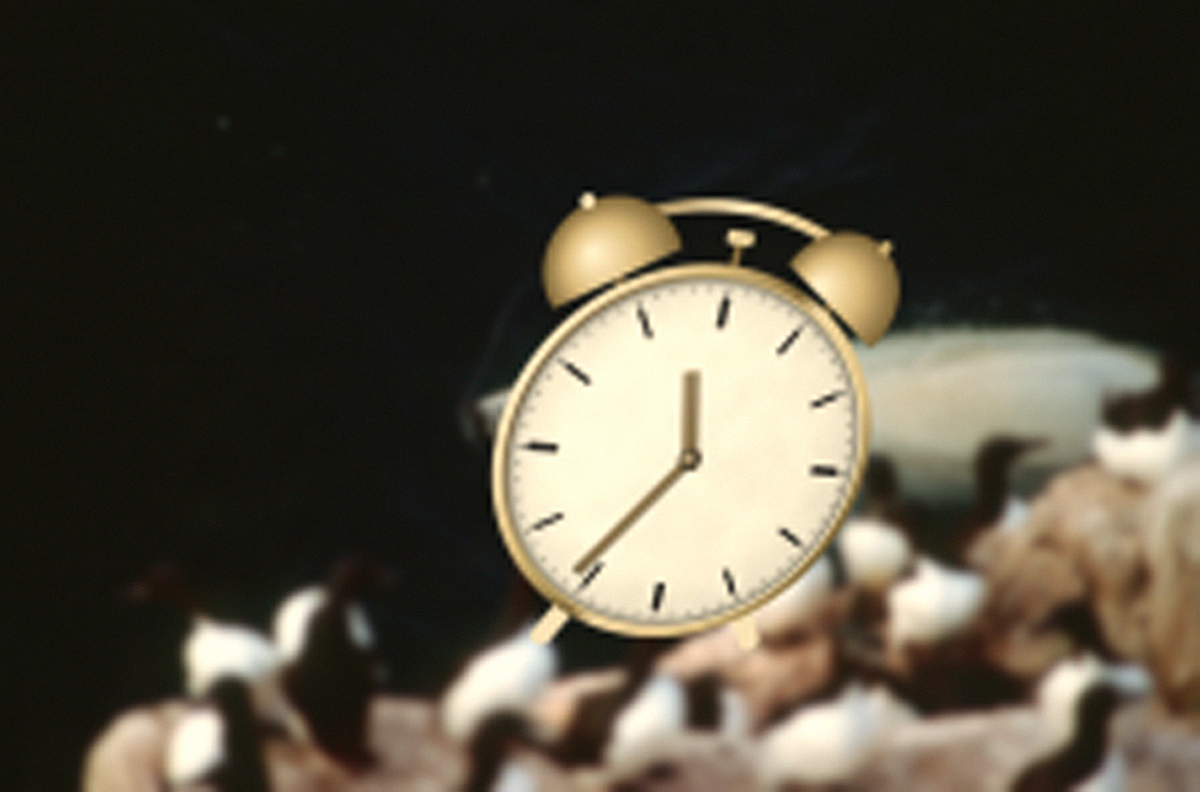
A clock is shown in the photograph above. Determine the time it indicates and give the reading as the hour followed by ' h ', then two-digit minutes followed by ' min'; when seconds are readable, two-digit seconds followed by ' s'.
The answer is 11 h 36 min
